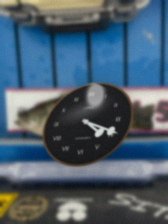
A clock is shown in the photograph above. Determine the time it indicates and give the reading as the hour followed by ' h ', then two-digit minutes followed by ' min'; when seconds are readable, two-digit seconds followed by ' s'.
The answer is 4 h 19 min
